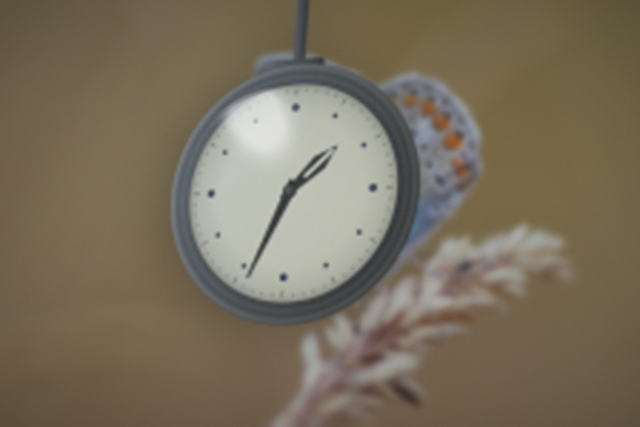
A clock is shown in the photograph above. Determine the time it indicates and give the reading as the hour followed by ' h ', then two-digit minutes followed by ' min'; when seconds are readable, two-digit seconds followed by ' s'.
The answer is 1 h 34 min
